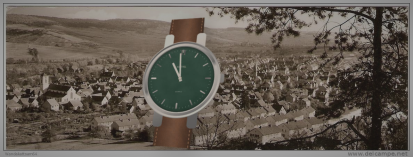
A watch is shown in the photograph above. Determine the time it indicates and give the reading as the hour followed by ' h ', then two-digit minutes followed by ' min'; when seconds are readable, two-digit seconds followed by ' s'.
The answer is 10 h 59 min
